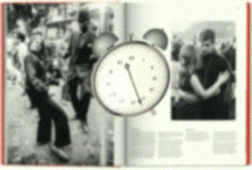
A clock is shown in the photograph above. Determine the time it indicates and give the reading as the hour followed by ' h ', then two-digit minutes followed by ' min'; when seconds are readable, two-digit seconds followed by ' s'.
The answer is 11 h 27 min
